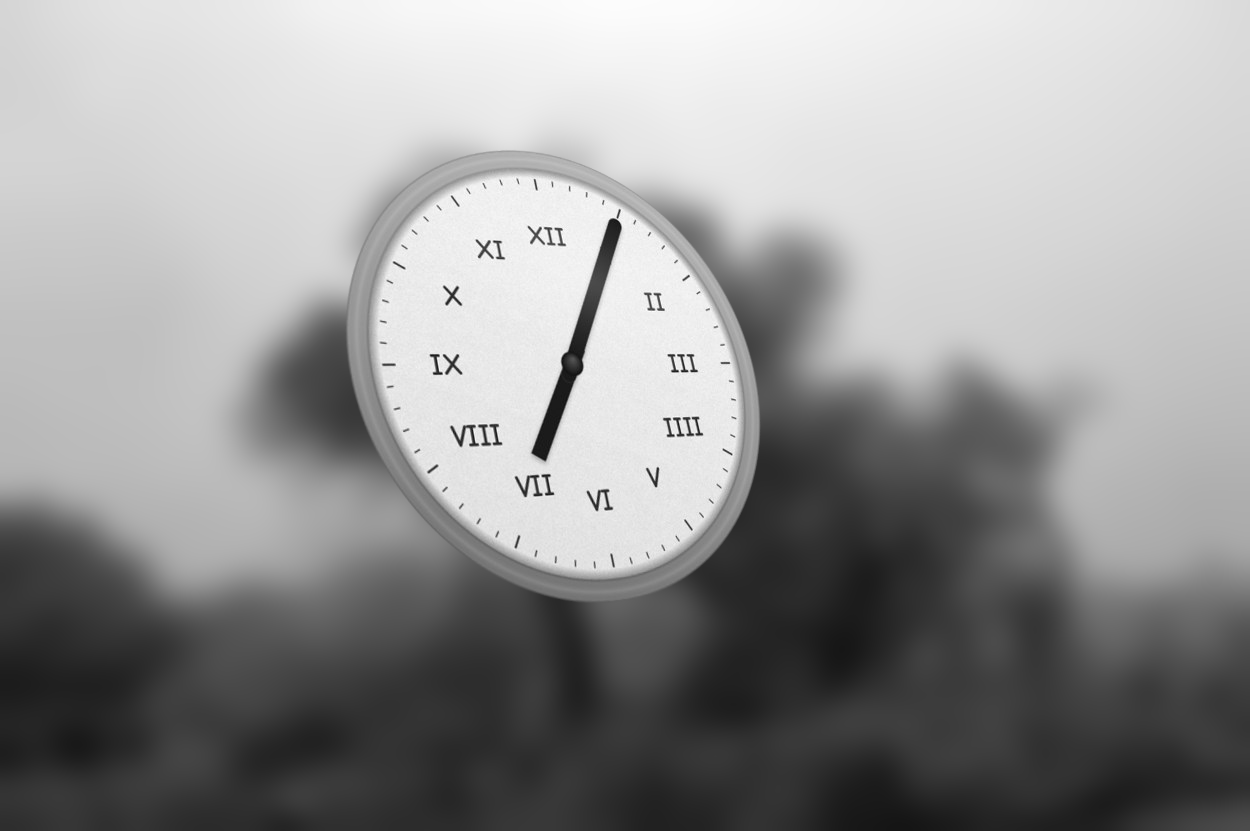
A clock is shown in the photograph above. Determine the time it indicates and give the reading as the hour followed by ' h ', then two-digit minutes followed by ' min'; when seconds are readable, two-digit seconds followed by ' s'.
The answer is 7 h 05 min
